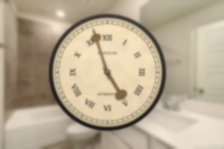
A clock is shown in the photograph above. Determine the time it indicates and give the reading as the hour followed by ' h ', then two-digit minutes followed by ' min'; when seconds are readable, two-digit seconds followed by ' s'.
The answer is 4 h 57 min
